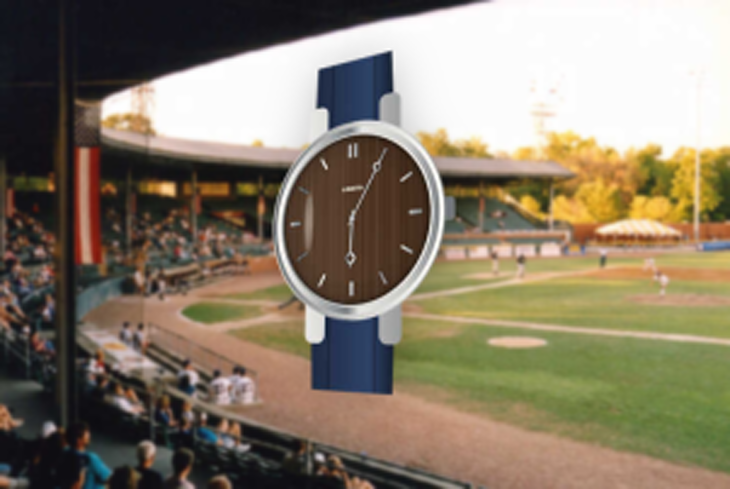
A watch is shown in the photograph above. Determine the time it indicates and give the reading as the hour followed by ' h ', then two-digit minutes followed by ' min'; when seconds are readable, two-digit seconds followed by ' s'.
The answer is 6 h 05 min
